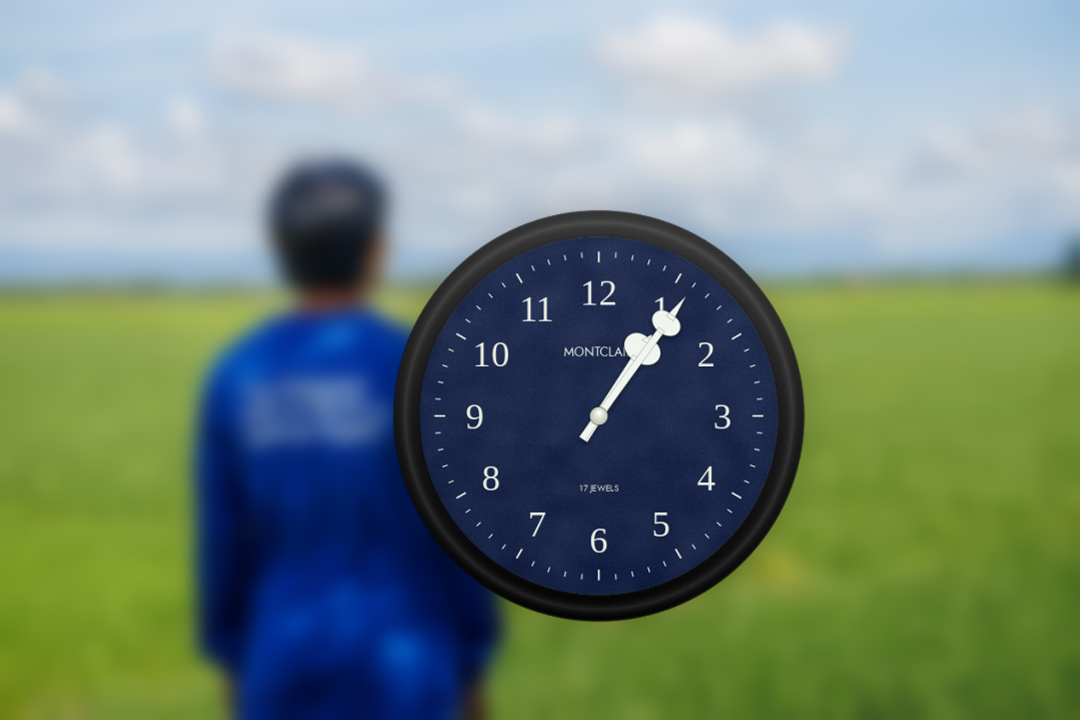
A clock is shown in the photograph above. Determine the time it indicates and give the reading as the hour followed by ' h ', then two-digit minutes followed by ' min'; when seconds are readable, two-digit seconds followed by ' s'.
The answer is 1 h 06 min
